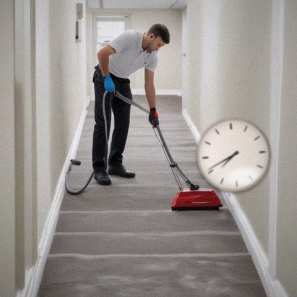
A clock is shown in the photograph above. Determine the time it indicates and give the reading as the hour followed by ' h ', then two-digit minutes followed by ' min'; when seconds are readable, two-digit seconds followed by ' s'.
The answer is 7 h 41 min
